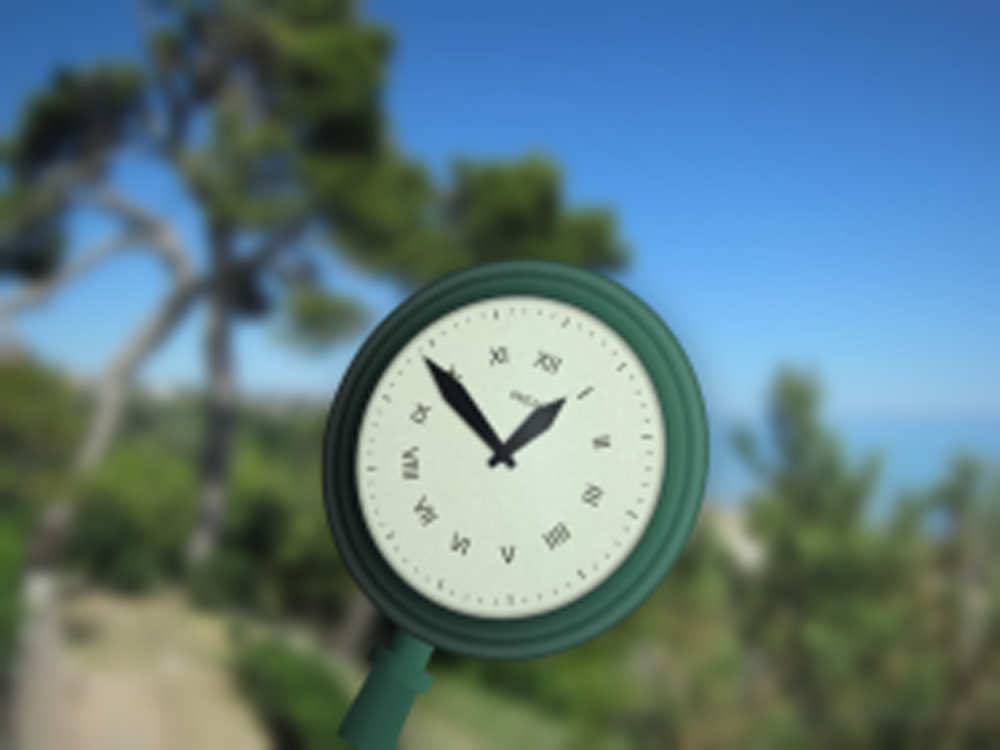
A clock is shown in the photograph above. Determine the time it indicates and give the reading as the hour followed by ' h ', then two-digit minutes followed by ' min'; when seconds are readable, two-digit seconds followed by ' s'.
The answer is 12 h 49 min
